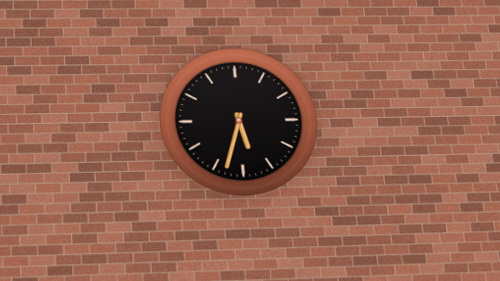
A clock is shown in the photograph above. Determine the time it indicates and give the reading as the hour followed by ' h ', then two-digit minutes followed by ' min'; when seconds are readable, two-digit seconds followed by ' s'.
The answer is 5 h 33 min
